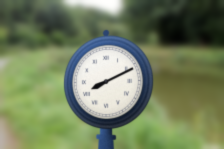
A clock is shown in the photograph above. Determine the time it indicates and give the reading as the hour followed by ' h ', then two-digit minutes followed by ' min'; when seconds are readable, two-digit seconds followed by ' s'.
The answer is 8 h 11 min
